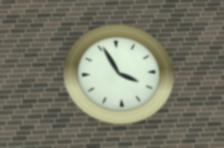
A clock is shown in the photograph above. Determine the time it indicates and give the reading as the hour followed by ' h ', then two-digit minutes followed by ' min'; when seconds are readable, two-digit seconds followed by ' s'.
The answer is 3 h 56 min
